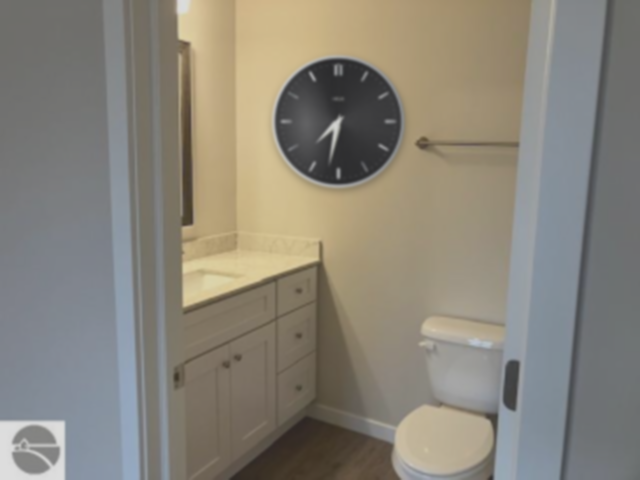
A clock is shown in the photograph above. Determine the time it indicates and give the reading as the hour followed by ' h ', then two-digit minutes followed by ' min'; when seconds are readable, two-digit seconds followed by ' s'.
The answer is 7 h 32 min
